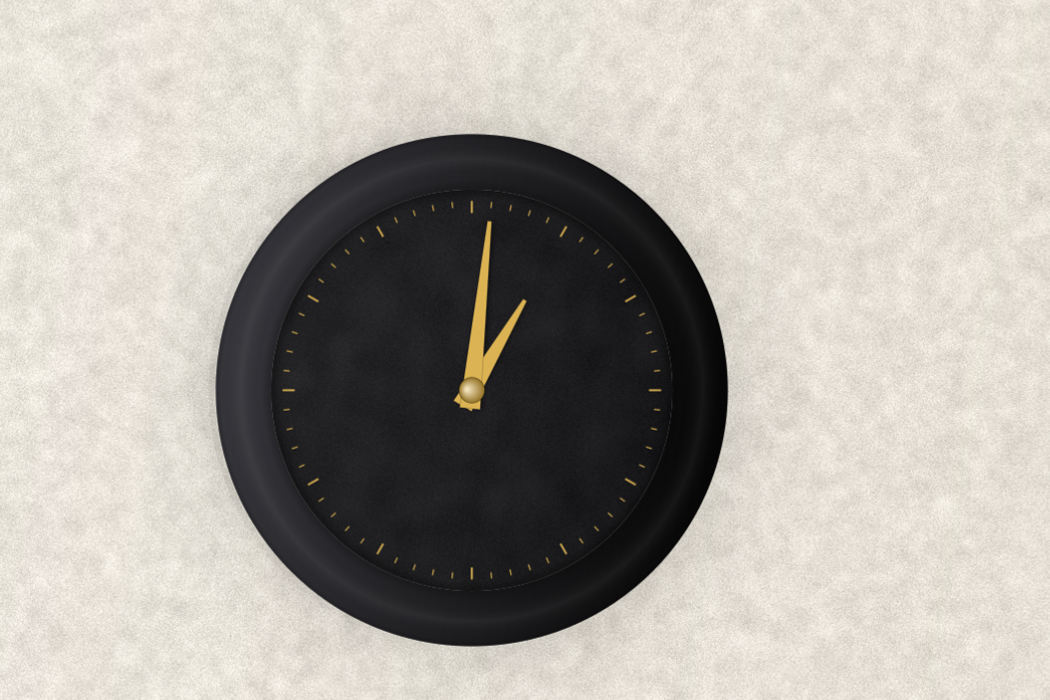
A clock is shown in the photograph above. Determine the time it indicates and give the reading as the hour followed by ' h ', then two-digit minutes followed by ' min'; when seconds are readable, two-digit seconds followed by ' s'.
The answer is 1 h 01 min
